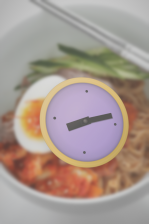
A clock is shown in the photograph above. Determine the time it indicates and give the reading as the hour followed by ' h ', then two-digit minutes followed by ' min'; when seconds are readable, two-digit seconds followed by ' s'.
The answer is 8 h 12 min
